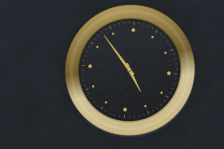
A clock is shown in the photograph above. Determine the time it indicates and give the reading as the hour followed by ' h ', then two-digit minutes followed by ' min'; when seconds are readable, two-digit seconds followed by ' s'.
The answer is 4 h 53 min
